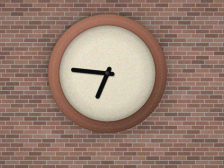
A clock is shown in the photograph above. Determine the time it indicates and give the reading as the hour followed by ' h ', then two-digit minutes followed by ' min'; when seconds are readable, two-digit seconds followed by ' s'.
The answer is 6 h 46 min
